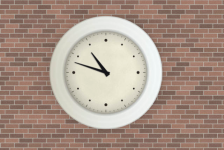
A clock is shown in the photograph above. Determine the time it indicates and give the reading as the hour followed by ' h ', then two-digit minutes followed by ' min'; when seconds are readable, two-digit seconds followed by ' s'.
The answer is 10 h 48 min
